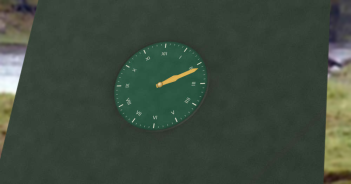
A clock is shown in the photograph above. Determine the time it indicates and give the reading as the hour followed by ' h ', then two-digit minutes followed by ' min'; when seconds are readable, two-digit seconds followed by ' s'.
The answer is 2 h 11 min
